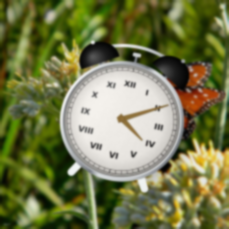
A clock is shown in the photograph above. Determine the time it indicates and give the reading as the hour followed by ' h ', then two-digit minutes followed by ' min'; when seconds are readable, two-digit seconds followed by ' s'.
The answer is 4 h 10 min
